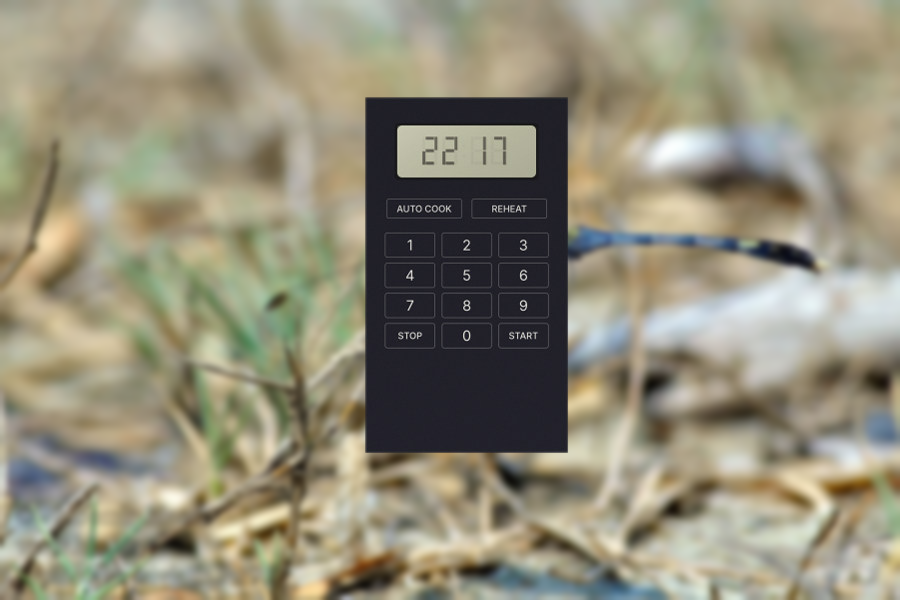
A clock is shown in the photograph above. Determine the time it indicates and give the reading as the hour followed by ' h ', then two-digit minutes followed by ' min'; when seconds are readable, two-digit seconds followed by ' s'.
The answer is 22 h 17 min
